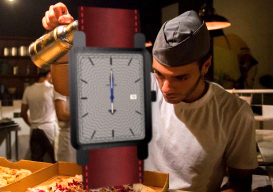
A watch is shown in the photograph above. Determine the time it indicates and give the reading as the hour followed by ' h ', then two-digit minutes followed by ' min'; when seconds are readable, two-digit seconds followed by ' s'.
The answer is 6 h 00 min
